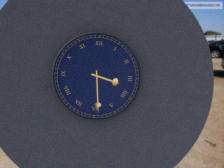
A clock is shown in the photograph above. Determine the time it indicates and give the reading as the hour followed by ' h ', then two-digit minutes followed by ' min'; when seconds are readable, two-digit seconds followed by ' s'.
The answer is 3 h 29 min
